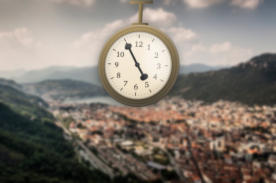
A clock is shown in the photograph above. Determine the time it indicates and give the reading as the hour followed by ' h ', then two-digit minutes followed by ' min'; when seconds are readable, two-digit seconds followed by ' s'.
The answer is 4 h 55 min
